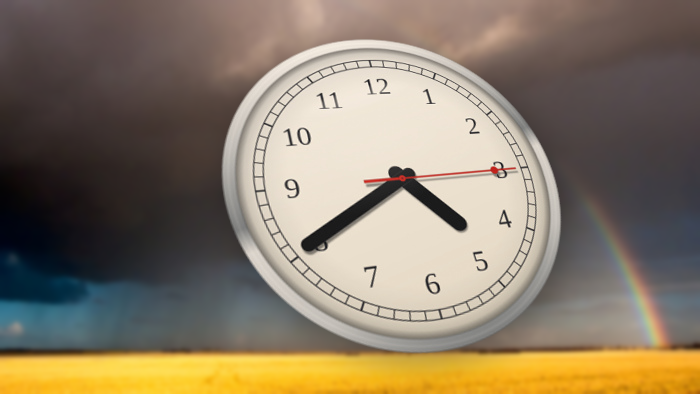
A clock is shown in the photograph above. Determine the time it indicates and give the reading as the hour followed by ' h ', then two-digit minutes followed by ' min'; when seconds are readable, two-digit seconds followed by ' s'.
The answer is 4 h 40 min 15 s
